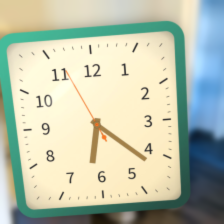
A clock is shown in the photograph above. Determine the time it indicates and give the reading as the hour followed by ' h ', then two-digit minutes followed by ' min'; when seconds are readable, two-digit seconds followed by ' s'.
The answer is 6 h 21 min 56 s
